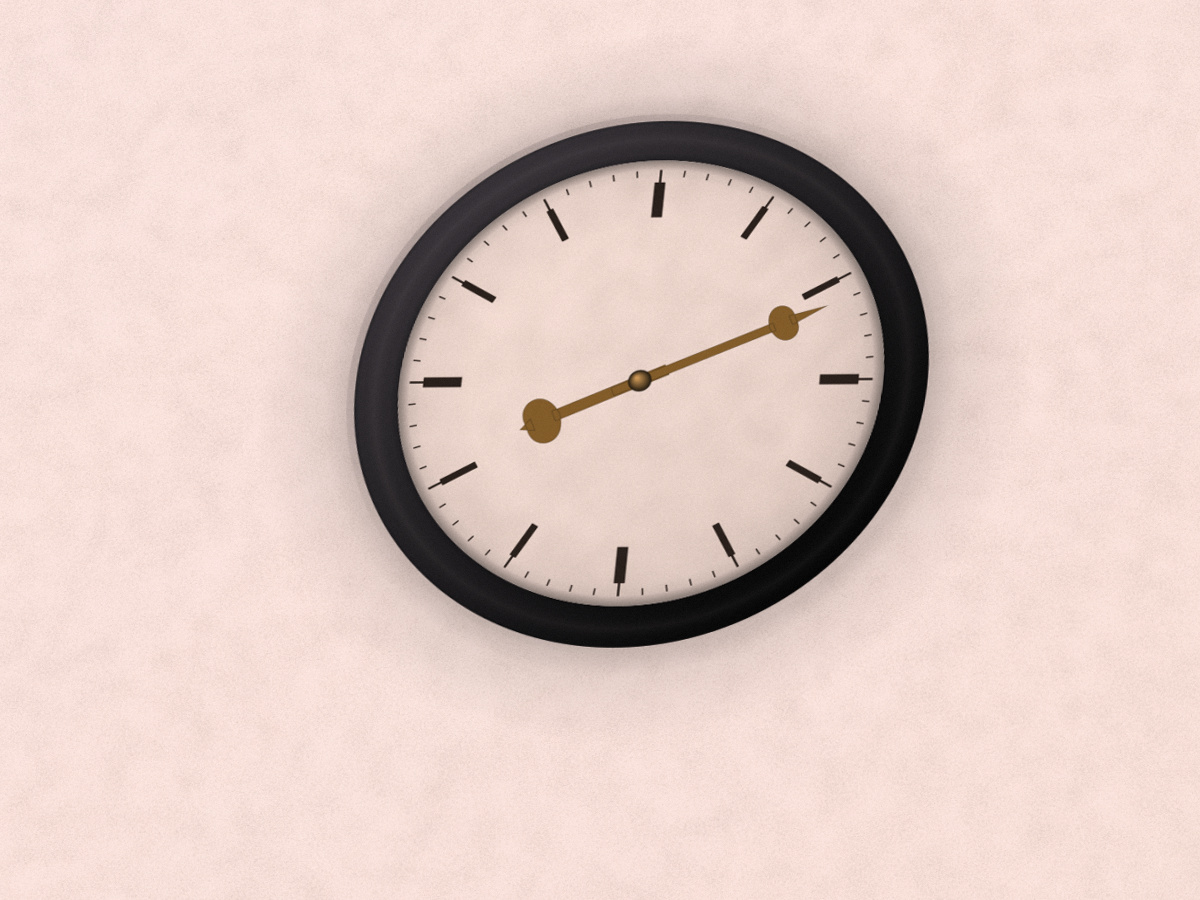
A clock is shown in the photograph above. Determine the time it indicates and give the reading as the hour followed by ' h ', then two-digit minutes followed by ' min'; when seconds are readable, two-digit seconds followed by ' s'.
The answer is 8 h 11 min
